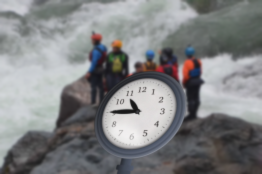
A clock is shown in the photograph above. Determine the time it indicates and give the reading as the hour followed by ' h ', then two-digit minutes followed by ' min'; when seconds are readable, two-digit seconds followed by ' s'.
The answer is 10 h 45 min
